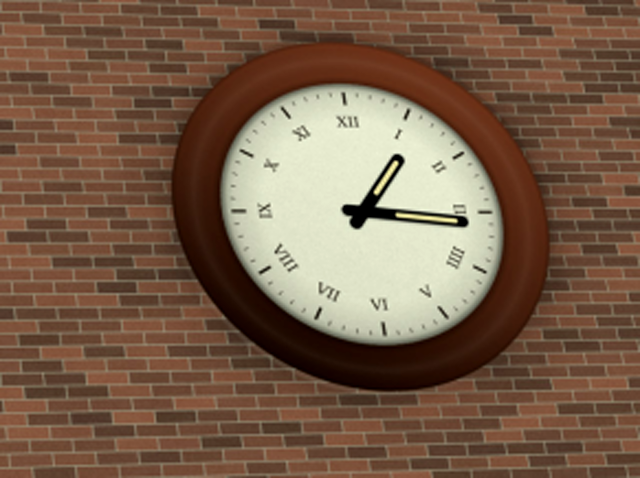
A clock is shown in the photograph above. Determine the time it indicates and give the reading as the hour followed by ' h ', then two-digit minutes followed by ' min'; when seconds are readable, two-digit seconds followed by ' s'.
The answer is 1 h 16 min
